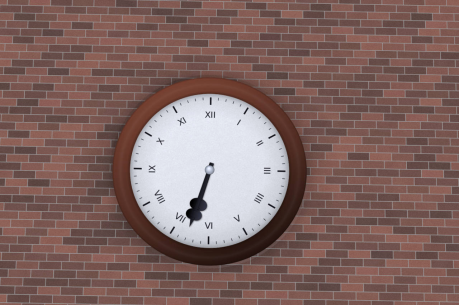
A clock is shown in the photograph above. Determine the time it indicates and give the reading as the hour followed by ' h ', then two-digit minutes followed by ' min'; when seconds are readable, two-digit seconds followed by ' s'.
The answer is 6 h 33 min
